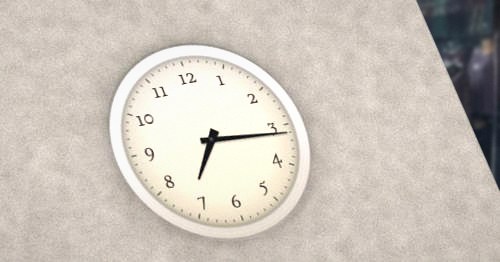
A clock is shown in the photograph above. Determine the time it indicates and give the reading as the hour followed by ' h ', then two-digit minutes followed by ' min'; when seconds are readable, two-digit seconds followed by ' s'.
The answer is 7 h 16 min
